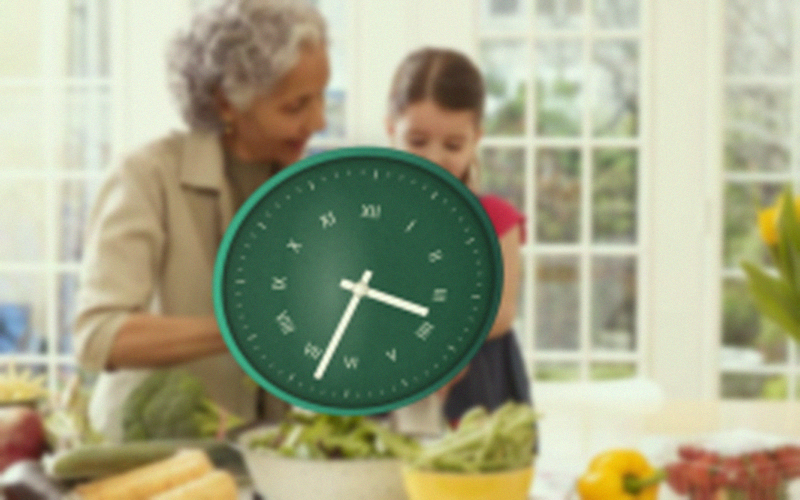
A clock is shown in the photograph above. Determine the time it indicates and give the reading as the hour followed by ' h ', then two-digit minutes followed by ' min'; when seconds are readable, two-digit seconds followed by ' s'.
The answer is 3 h 33 min
